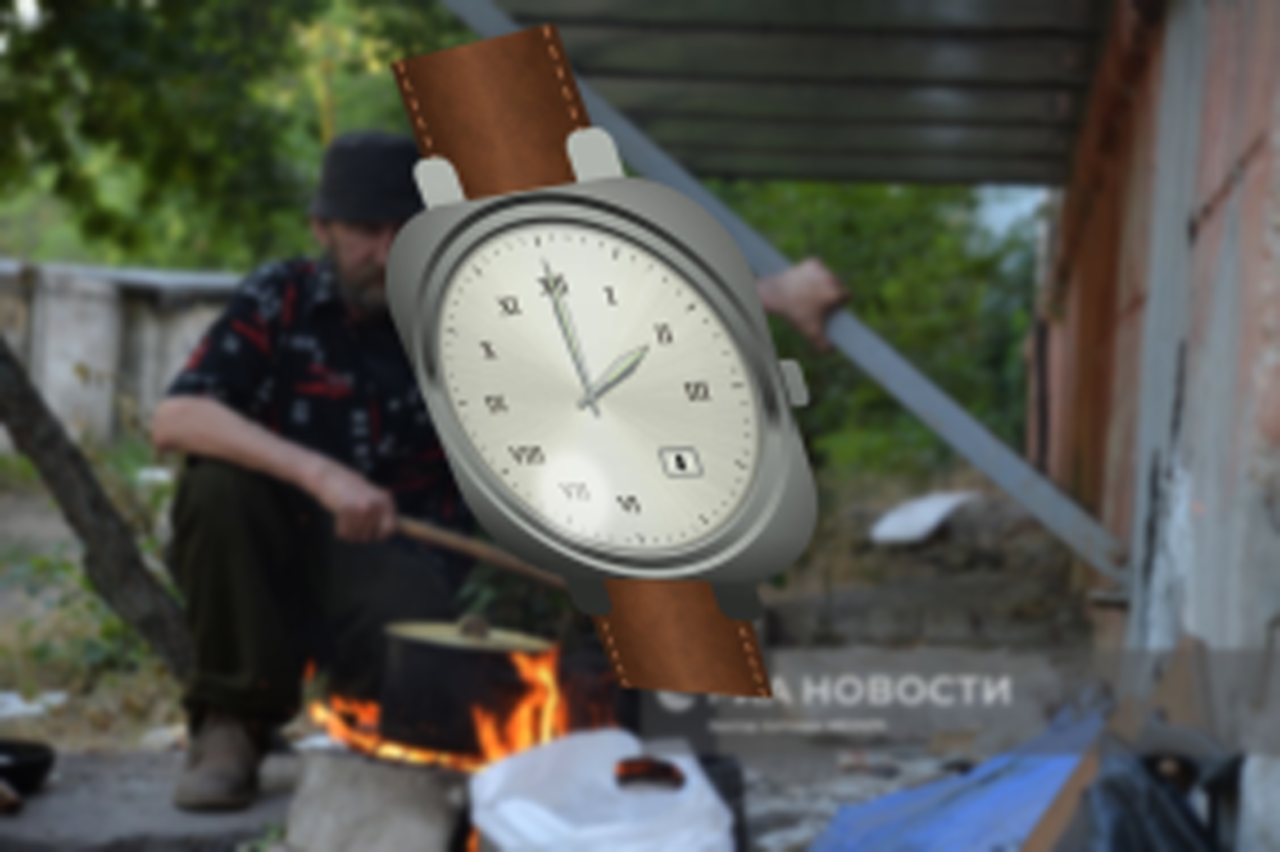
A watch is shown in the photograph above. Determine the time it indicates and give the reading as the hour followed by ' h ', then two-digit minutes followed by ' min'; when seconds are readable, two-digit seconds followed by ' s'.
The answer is 2 h 00 min
